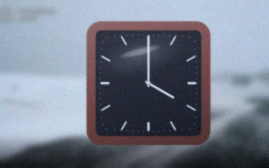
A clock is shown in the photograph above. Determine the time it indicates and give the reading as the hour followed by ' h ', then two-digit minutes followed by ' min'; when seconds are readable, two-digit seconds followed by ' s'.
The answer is 4 h 00 min
